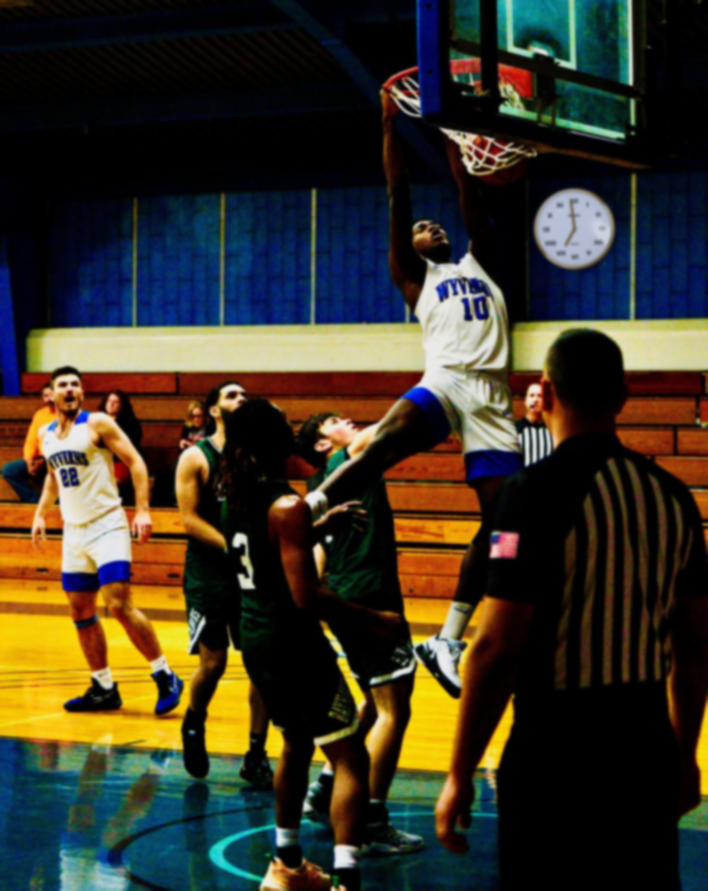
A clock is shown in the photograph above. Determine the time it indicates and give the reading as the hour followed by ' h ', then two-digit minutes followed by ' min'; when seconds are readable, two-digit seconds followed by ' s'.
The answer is 6 h 59 min
